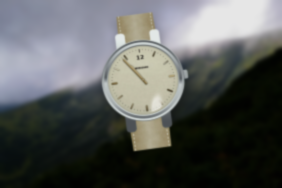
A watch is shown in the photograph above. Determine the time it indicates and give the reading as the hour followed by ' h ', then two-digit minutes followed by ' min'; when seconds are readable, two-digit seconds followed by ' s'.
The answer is 10 h 54 min
